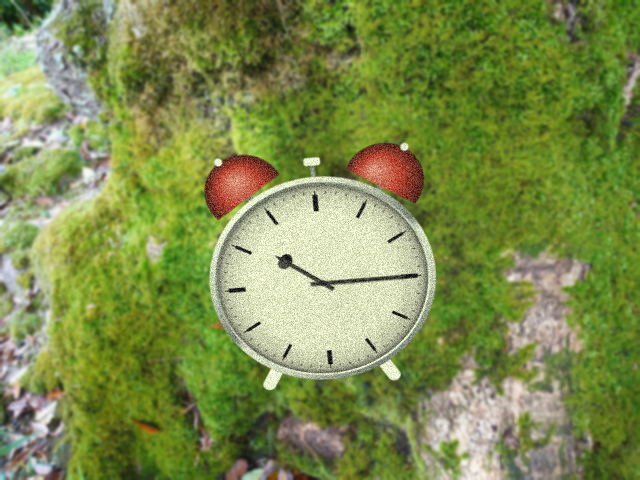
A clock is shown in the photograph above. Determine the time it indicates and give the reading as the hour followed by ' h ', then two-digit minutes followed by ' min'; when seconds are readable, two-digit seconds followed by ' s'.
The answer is 10 h 15 min
